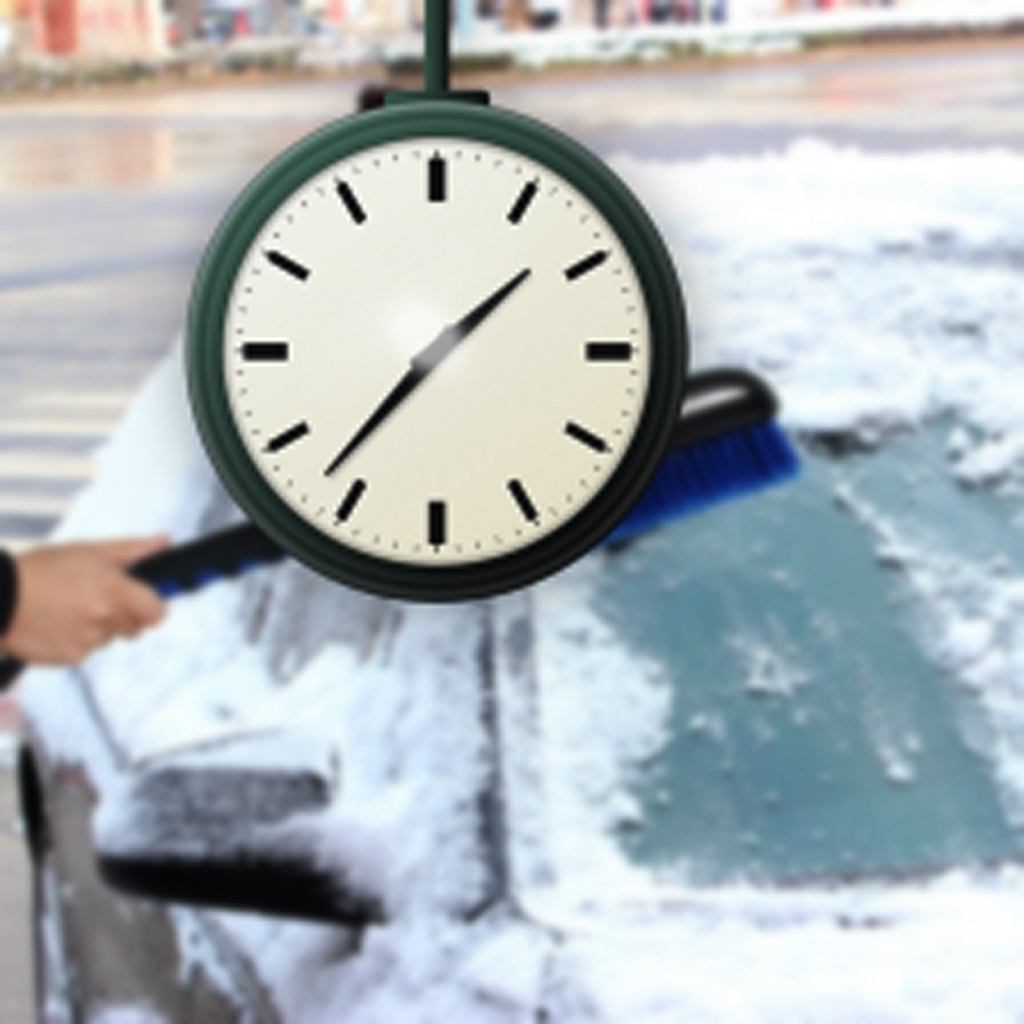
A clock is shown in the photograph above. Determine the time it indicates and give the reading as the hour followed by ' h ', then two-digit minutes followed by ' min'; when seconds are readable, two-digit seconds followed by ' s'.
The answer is 1 h 37 min
